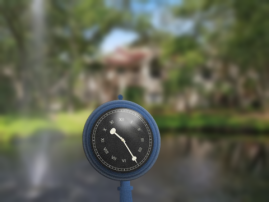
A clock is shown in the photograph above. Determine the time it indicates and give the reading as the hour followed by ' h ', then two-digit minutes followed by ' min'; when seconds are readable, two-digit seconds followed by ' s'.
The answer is 10 h 25 min
